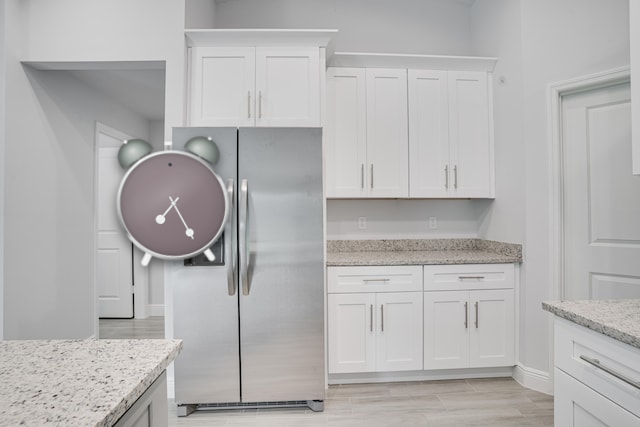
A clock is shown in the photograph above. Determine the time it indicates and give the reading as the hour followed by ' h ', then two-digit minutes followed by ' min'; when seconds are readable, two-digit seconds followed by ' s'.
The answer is 7 h 26 min
